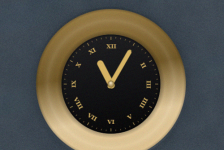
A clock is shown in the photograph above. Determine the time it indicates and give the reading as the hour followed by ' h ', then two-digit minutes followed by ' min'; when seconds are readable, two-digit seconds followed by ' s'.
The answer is 11 h 05 min
